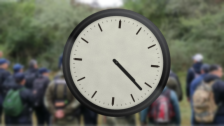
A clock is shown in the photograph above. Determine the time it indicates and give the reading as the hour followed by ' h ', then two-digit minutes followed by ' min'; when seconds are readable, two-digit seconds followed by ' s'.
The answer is 4 h 22 min
